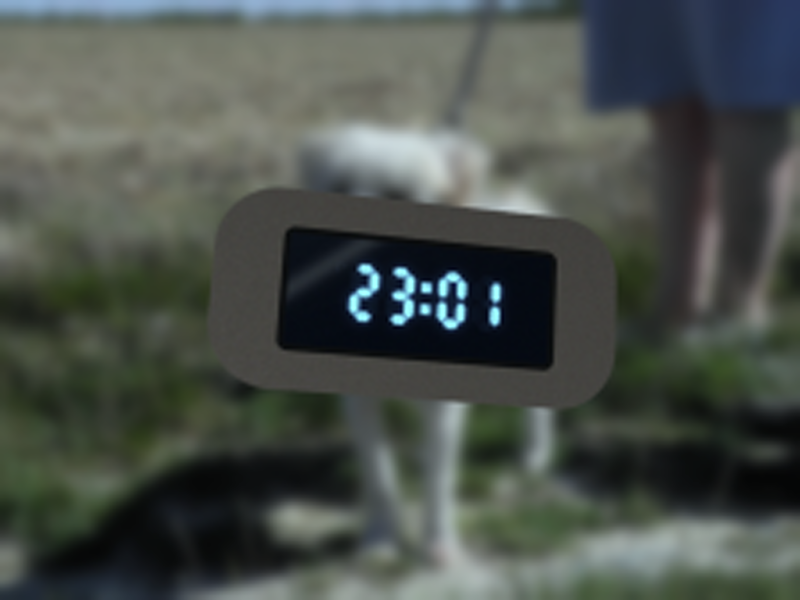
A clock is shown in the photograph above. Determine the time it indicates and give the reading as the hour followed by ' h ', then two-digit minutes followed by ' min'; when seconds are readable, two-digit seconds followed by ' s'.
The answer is 23 h 01 min
